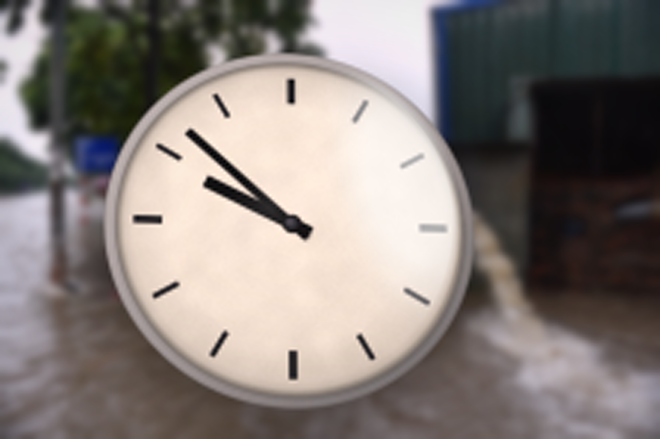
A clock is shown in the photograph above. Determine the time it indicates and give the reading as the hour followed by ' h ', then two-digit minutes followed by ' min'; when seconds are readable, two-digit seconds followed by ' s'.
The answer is 9 h 52 min
